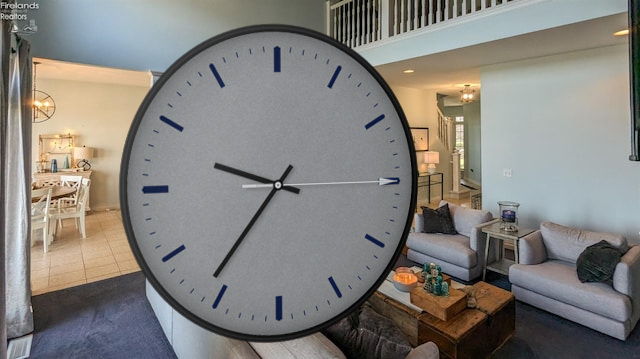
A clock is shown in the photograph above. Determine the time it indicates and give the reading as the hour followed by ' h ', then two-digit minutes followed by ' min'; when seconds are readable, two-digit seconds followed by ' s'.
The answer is 9 h 36 min 15 s
